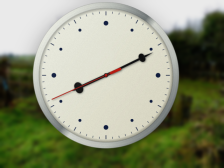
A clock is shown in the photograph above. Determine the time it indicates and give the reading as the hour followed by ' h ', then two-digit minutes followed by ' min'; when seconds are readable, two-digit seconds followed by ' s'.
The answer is 8 h 10 min 41 s
